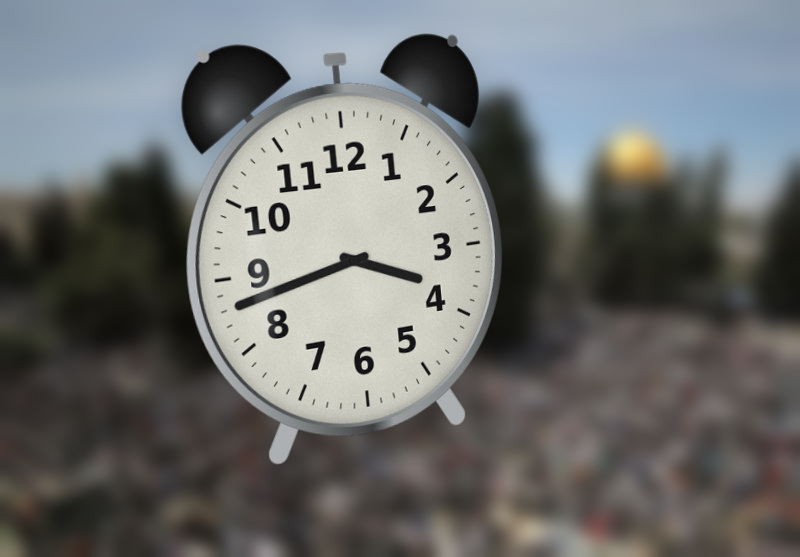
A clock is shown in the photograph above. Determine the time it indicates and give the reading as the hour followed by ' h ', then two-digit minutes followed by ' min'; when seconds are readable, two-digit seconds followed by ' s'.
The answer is 3 h 43 min
